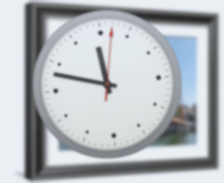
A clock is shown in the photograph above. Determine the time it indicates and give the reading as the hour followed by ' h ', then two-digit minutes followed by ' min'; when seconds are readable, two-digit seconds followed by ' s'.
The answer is 11 h 48 min 02 s
